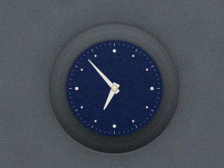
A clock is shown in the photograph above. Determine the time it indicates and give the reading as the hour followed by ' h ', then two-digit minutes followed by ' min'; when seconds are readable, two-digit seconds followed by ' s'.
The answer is 6 h 53 min
